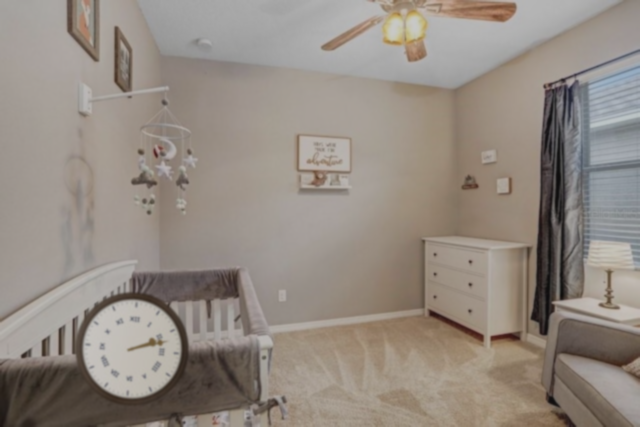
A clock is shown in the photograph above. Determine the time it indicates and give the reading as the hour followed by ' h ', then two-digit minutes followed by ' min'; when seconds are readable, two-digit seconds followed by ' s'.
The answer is 2 h 12 min
